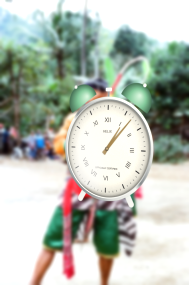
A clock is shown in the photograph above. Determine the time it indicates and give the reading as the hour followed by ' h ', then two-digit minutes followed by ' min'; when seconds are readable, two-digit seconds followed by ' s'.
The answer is 1 h 07 min
